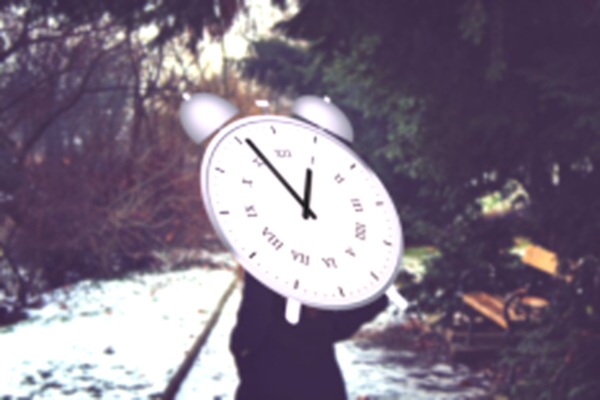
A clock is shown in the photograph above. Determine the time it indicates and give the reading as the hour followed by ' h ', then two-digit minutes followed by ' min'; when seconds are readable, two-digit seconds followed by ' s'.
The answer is 12 h 56 min
